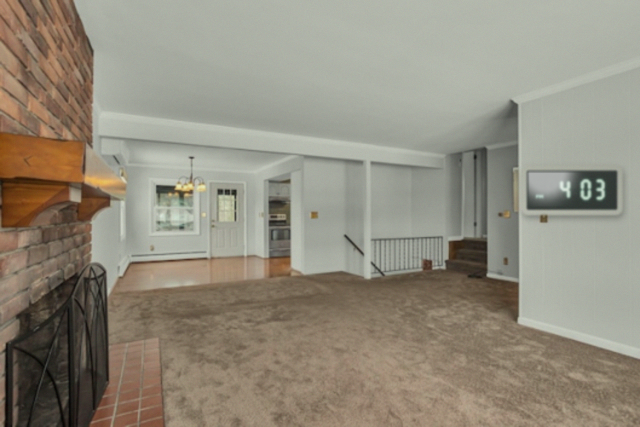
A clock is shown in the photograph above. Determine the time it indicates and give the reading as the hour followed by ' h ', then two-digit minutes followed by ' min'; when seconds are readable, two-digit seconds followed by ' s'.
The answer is 4 h 03 min
